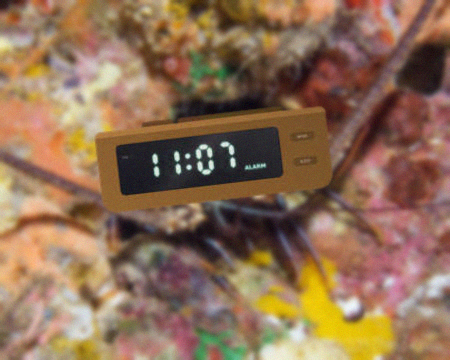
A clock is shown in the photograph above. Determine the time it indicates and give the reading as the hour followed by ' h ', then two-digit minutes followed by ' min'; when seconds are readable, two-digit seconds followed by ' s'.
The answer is 11 h 07 min
